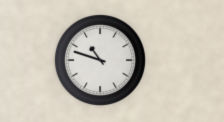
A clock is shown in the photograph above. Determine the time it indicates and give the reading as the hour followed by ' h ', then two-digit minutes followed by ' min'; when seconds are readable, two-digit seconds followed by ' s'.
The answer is 10 h 48 min
